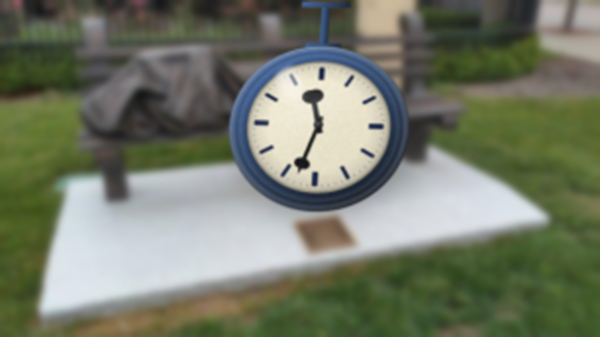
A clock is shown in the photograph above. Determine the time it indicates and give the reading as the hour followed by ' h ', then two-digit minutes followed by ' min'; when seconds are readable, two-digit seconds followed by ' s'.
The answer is 11 h 33 min
